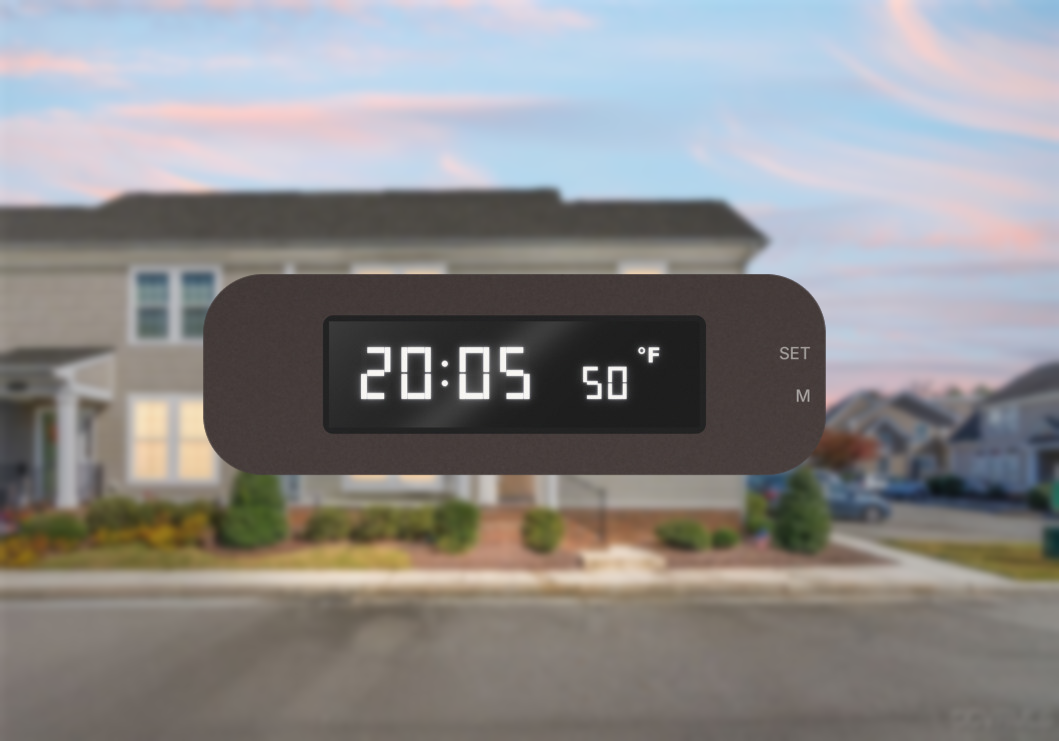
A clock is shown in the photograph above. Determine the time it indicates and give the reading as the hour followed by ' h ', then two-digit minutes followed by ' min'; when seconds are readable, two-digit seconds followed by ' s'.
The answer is 20 h 05 min
